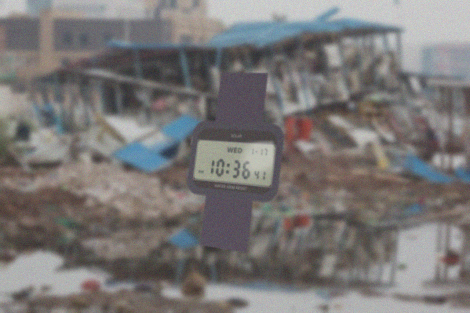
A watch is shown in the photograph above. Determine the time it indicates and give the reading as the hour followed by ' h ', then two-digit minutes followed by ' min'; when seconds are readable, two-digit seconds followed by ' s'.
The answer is 10 h 36 min 41 s
